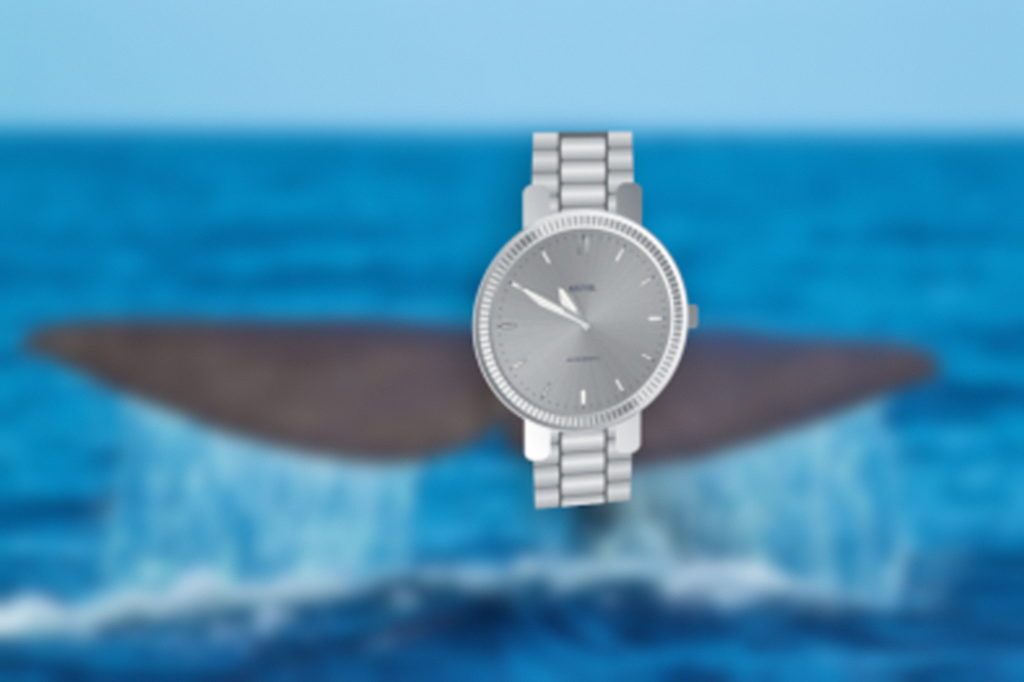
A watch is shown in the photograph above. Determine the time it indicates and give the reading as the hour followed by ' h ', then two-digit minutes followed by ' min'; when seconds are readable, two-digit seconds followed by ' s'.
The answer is 10 h 50 min
